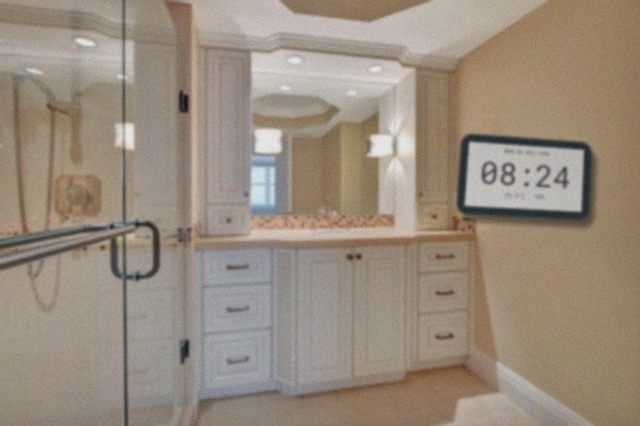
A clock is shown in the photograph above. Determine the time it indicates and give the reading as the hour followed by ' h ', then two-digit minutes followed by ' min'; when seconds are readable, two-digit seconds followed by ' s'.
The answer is 8 h 24 min
